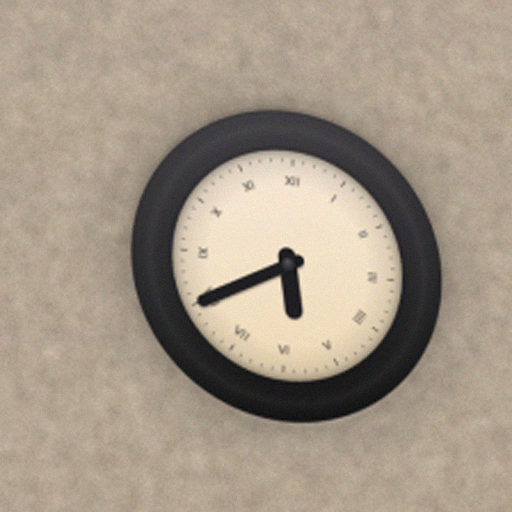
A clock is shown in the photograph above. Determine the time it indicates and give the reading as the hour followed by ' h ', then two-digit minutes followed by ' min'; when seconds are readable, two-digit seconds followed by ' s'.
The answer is 5 h 40 min
